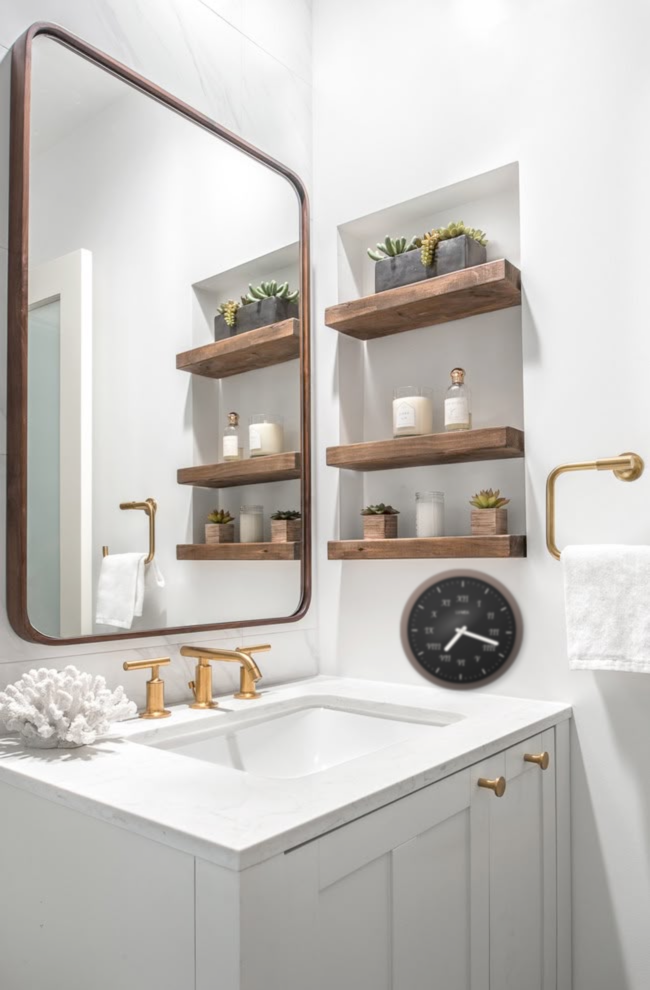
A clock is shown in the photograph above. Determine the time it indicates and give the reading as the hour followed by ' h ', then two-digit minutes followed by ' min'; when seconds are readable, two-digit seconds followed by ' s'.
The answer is 7 h 18 min
